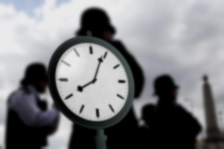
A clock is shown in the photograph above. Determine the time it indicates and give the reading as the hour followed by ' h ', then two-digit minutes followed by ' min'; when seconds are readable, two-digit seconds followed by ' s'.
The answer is 8 h 04 min
